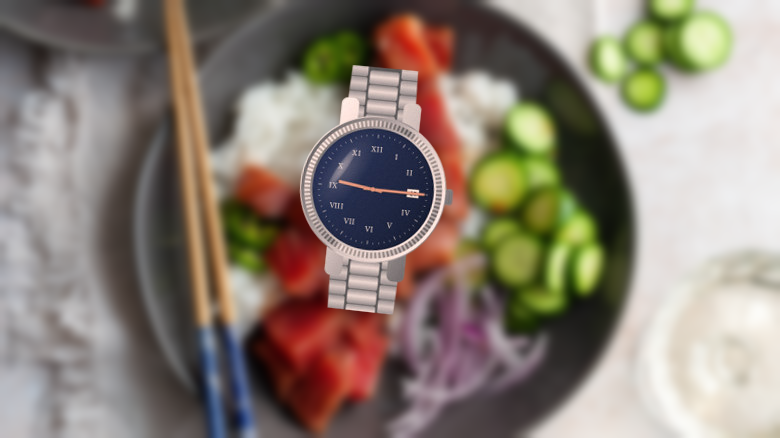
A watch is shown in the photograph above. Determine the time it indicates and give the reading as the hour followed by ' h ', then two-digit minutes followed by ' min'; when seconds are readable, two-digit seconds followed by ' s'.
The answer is 9 h 15 min
